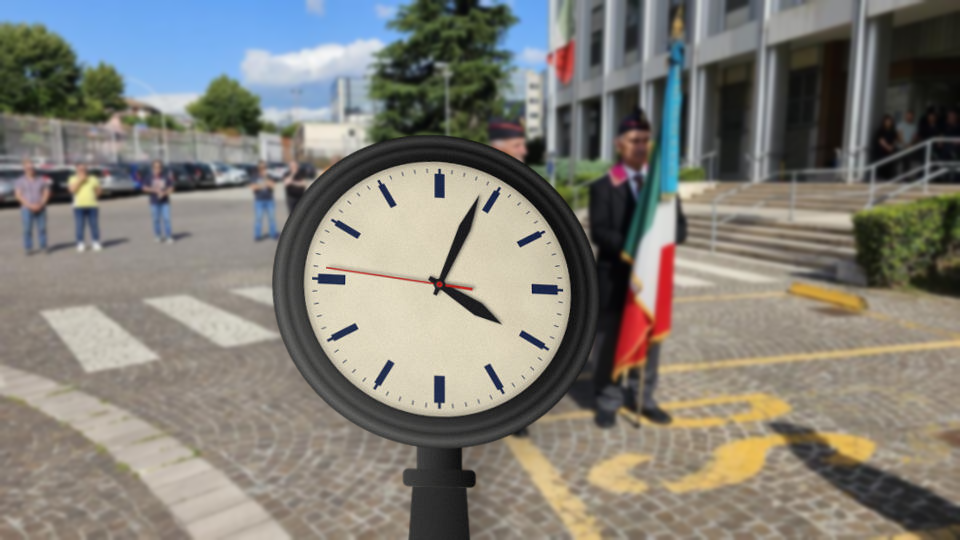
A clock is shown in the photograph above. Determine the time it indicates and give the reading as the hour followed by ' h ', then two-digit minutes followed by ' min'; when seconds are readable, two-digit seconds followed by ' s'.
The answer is 4 h 03 min 46 s
